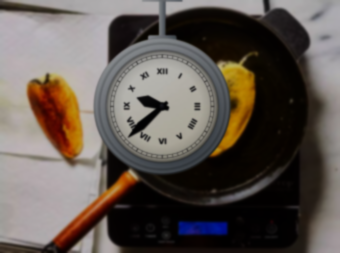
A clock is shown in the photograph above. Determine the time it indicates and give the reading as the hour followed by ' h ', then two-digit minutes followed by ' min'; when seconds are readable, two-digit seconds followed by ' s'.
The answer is 9 h 38 min
